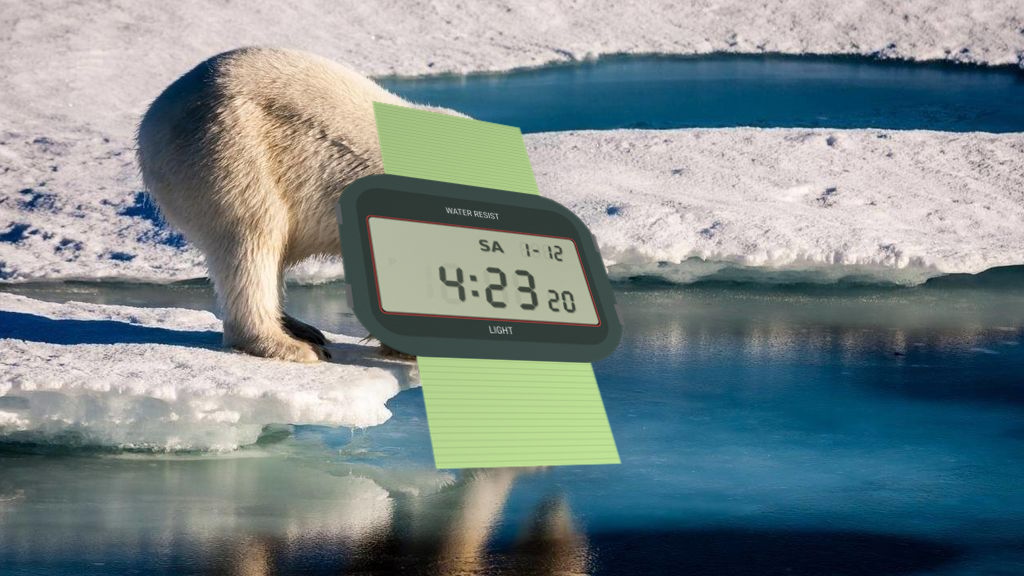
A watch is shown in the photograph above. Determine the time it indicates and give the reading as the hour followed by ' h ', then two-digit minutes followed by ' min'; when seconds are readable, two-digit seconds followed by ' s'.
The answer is 4 h 23 min 20 s
